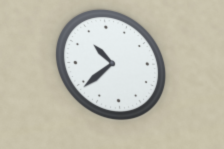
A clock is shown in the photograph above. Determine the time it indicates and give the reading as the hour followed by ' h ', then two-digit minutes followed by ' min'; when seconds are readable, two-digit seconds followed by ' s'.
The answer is 10 h 39 min
